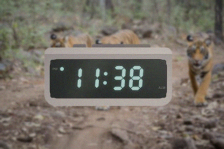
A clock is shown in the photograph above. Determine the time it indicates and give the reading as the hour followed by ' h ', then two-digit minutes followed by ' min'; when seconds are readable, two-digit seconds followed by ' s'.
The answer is 11 h 38 min
